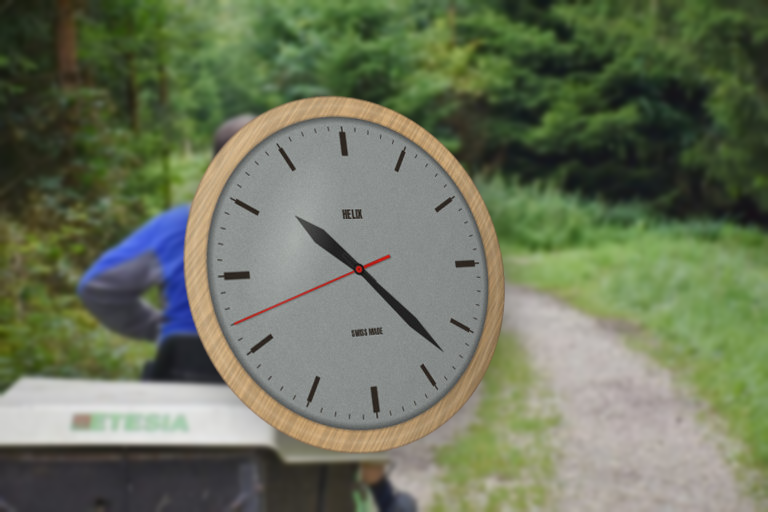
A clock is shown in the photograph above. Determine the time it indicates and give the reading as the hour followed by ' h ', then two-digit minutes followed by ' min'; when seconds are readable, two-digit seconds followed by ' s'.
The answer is 10 h 22 min 42 s
